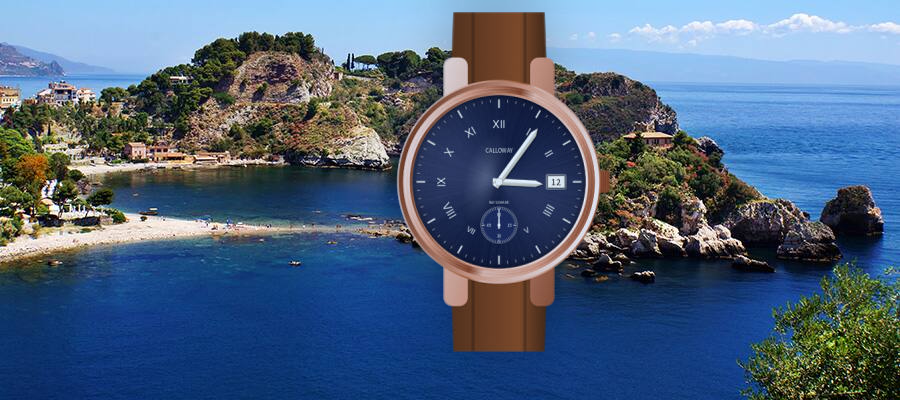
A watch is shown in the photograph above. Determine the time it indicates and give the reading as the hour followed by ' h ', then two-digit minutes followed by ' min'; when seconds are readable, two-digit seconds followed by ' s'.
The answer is 3 h 06 min
